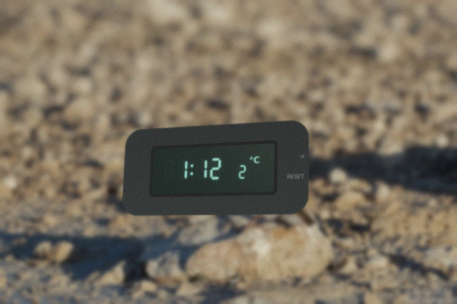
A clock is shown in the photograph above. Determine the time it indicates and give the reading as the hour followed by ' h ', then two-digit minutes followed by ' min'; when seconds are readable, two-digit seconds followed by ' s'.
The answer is 1 h 12 min
